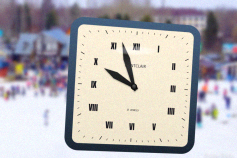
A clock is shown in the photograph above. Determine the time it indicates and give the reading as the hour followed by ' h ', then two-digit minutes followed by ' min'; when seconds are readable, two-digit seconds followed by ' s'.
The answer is 9 h 57 min
